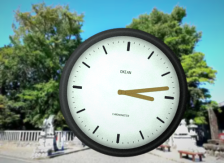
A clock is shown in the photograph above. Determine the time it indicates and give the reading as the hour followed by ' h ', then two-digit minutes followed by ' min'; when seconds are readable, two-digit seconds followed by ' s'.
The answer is 3 h 13 min
